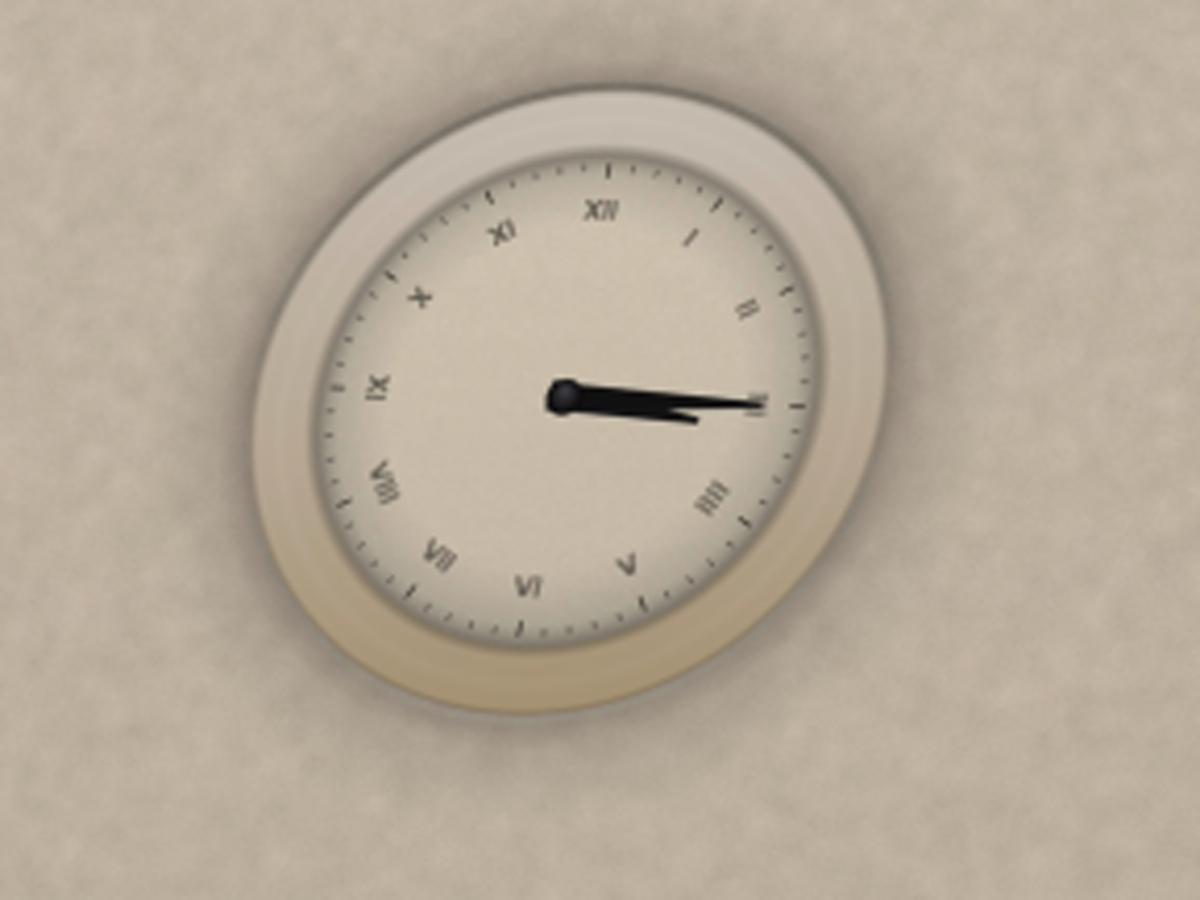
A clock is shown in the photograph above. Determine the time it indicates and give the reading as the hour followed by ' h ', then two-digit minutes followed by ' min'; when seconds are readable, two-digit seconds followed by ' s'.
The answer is 3 h 15 min
